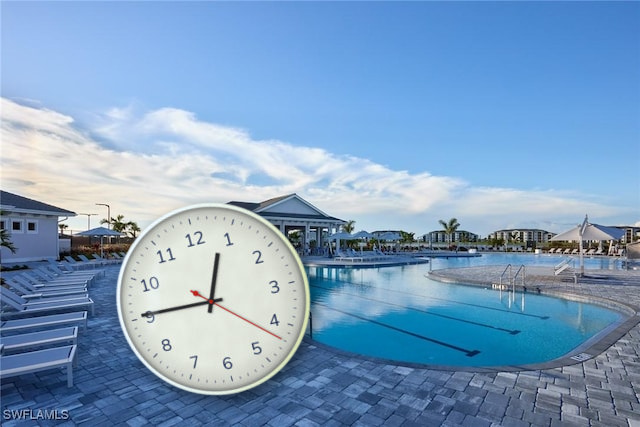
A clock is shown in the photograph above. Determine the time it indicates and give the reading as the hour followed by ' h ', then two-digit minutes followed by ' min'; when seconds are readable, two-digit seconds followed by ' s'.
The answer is 12 h 45 min 22 s
